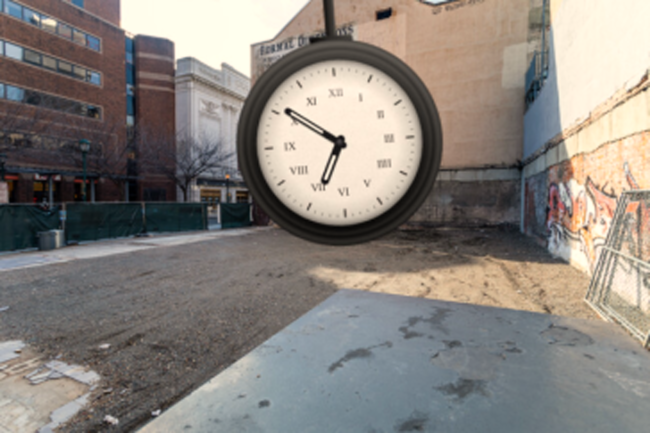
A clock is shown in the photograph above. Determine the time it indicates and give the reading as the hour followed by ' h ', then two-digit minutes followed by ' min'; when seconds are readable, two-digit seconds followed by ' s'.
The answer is 6 h 51 min
